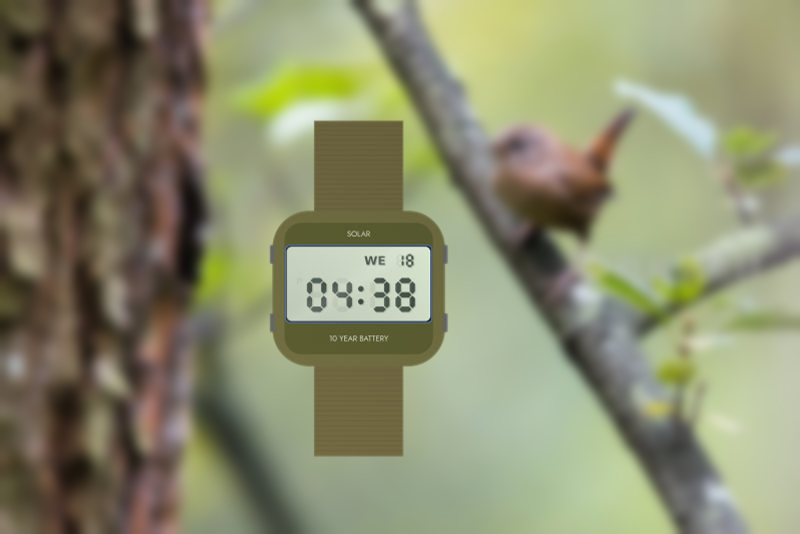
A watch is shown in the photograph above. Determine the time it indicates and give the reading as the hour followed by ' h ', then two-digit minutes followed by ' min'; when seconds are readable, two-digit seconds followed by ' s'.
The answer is 4 h 38 min
